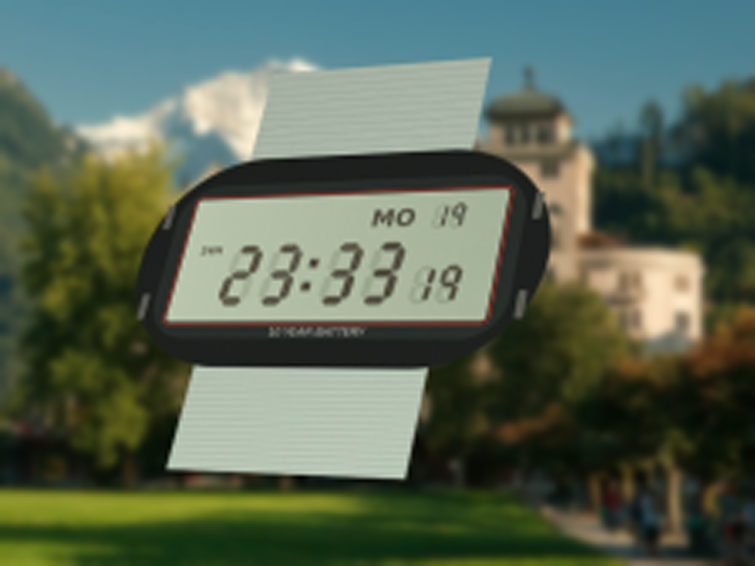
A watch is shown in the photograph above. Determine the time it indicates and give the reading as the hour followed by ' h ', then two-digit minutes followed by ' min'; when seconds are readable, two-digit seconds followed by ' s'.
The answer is 23 h 33 min 19 s
